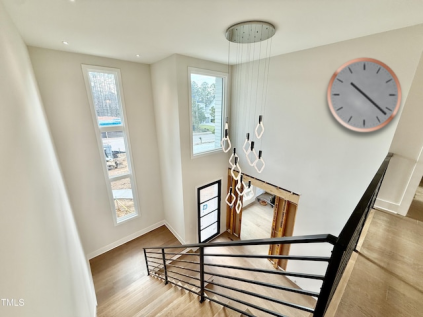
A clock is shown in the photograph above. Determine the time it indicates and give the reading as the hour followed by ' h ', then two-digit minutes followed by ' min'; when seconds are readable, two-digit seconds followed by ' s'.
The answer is 10 h 22 min
